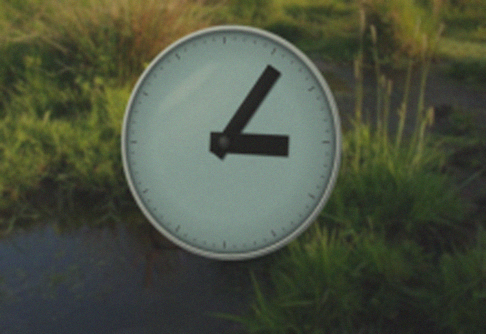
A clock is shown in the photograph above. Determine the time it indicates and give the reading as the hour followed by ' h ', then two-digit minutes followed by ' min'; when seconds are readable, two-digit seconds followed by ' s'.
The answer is 3 h 06 min
